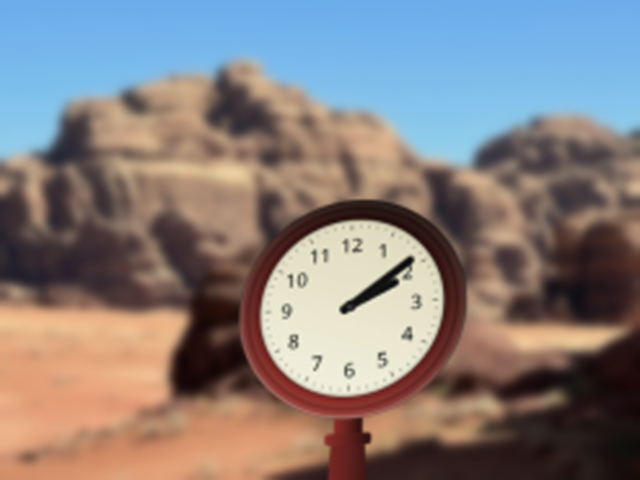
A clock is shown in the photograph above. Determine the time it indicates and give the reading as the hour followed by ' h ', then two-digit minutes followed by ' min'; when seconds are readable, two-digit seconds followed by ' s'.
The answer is 2 h 09 min
